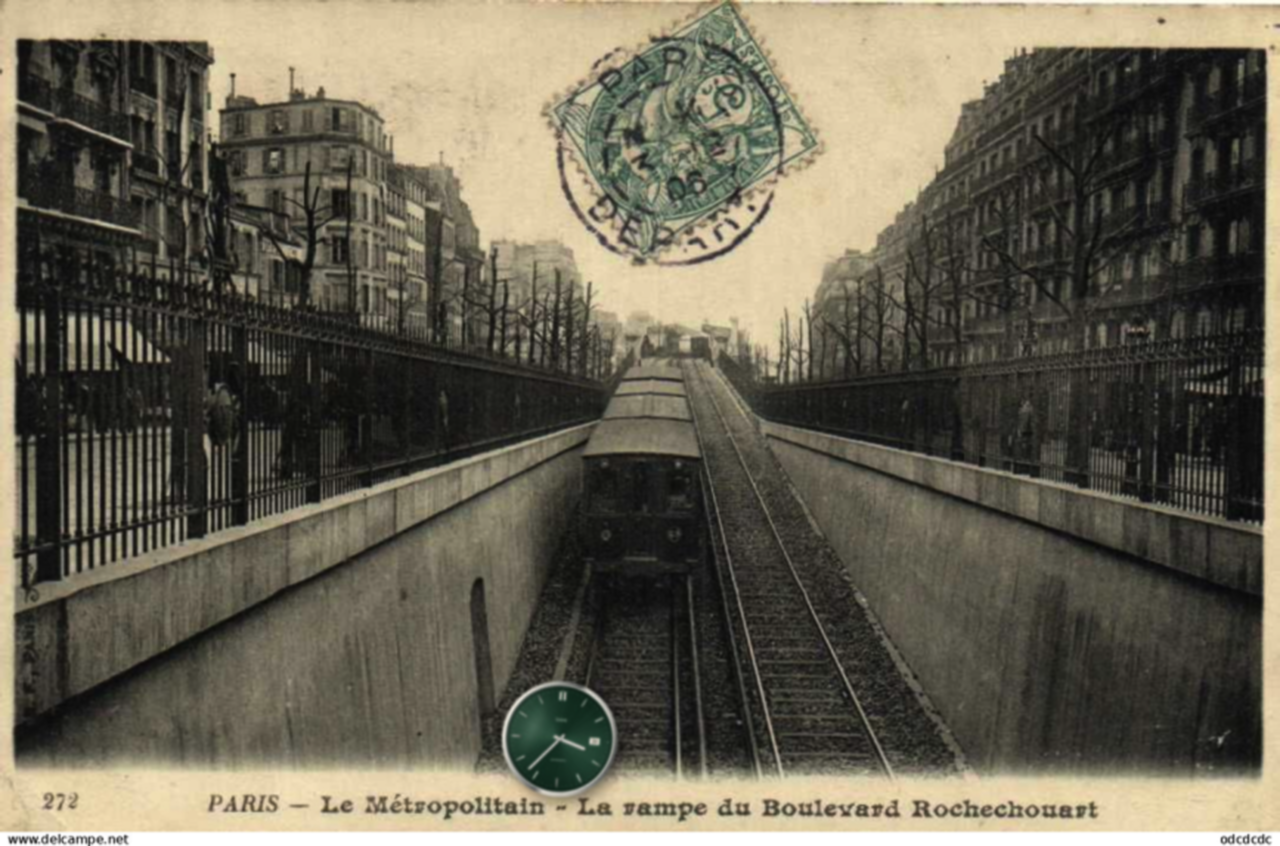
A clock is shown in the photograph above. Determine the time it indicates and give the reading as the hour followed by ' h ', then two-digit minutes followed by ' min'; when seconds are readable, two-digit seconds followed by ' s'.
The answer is 3 h 37 min
